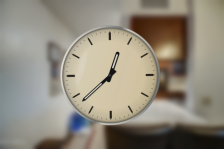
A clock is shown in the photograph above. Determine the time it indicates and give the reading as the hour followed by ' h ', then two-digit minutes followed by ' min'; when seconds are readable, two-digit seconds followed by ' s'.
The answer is 12 h 38 min
